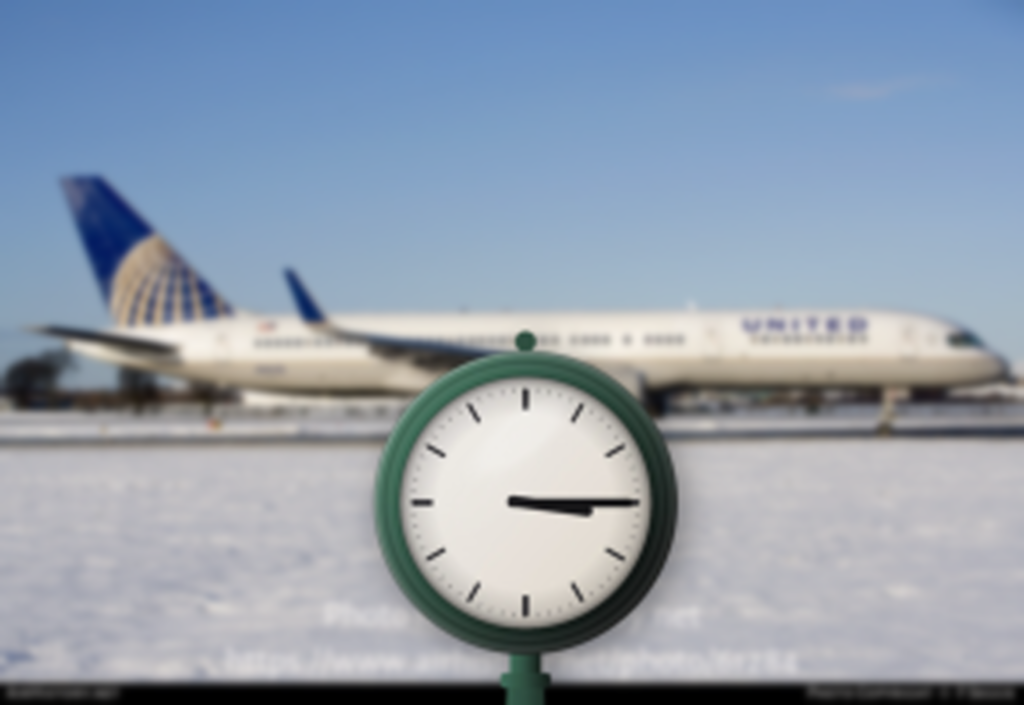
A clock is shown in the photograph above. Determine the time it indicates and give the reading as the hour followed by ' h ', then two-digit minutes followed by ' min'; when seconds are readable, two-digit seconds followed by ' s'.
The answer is 3 h 15 min
